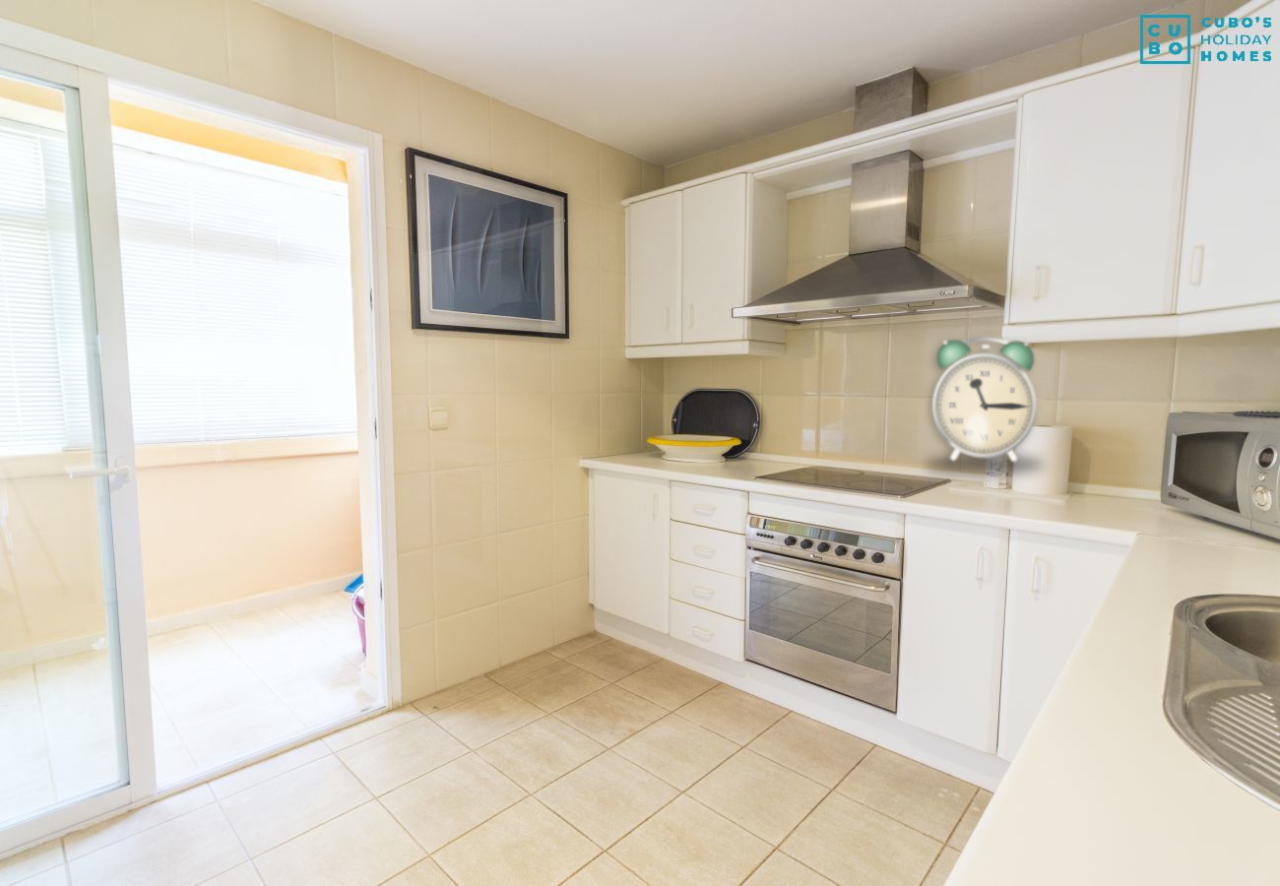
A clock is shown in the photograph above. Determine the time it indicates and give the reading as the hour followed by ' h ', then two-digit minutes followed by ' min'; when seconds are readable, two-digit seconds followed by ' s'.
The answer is 11 h 15 min
